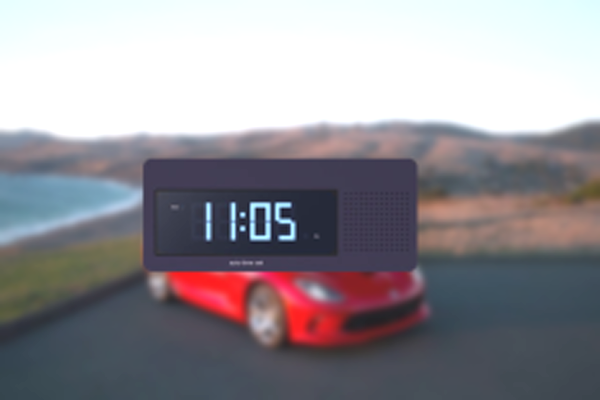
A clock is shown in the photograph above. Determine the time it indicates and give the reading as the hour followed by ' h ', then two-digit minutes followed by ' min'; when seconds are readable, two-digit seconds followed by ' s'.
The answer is 11 h 05 min
